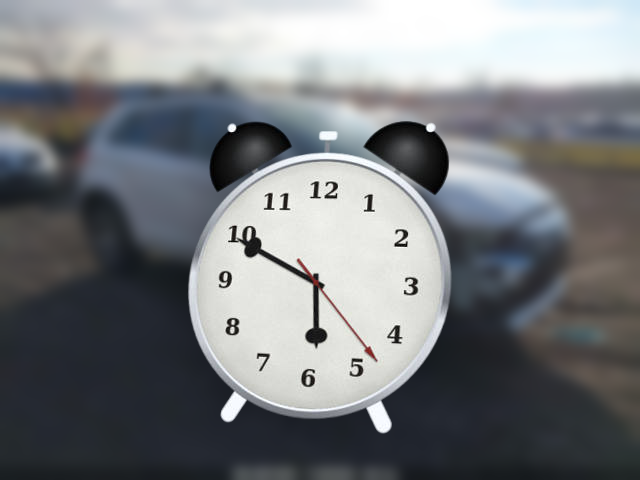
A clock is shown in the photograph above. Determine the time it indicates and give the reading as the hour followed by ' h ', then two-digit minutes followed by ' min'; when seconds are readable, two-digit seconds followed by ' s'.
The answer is 5 h 49 min 23 s
